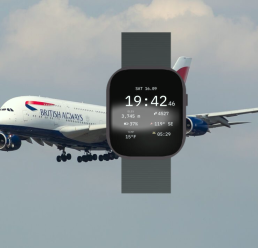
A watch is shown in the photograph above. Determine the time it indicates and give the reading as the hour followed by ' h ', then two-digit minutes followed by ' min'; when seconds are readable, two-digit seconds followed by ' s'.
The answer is 19 h 42 min
